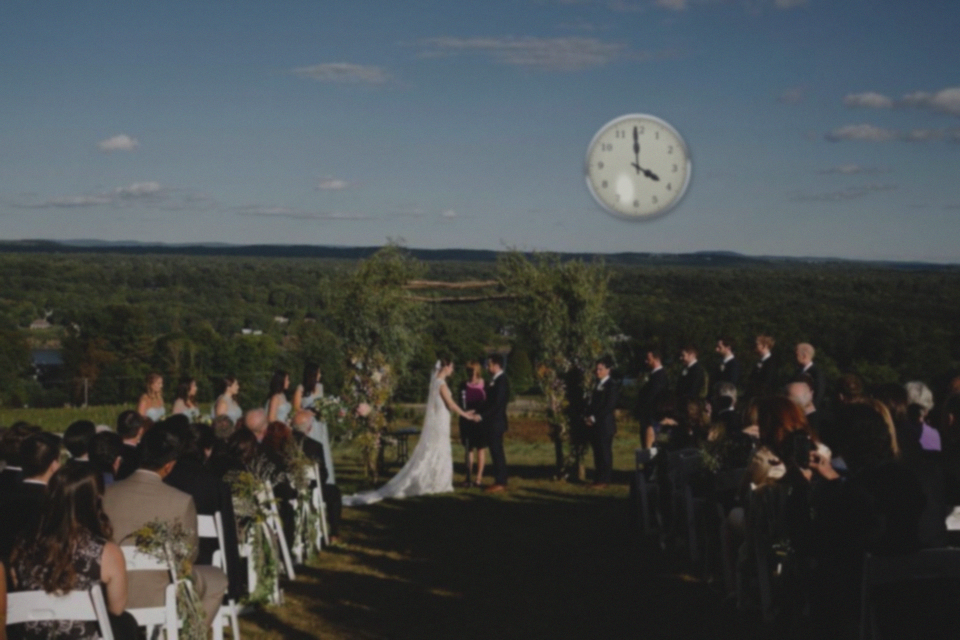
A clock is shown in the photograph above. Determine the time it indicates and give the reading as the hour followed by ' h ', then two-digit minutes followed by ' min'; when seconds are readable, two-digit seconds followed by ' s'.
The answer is 3 h 59 min
